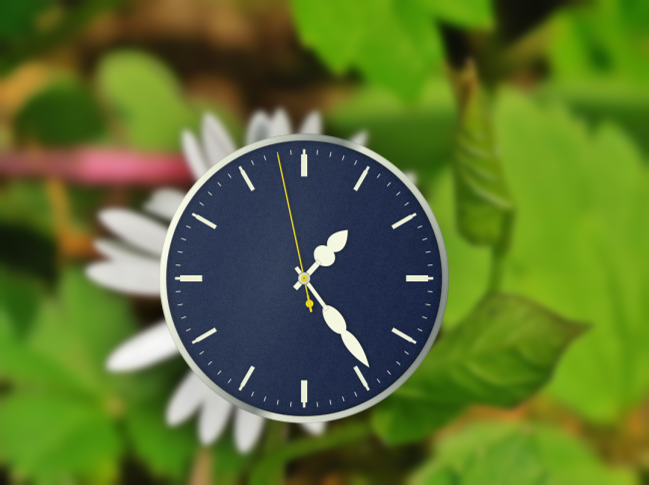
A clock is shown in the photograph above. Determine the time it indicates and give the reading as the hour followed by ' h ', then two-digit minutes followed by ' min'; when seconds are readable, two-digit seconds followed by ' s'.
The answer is 1 h 23 min 58 s
